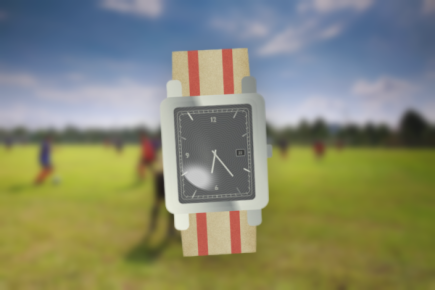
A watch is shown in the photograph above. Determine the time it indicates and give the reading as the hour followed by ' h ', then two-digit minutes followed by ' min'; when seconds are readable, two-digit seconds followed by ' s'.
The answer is 6 h 24 min
